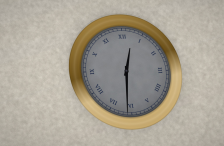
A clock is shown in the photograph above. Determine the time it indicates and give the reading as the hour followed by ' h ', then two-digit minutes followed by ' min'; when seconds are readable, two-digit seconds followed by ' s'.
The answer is 12 h 31 min
